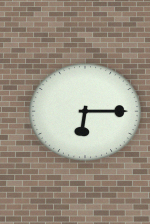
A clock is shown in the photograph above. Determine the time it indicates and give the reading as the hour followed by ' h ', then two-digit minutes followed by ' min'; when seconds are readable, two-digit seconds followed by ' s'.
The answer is 6 h 15 min
